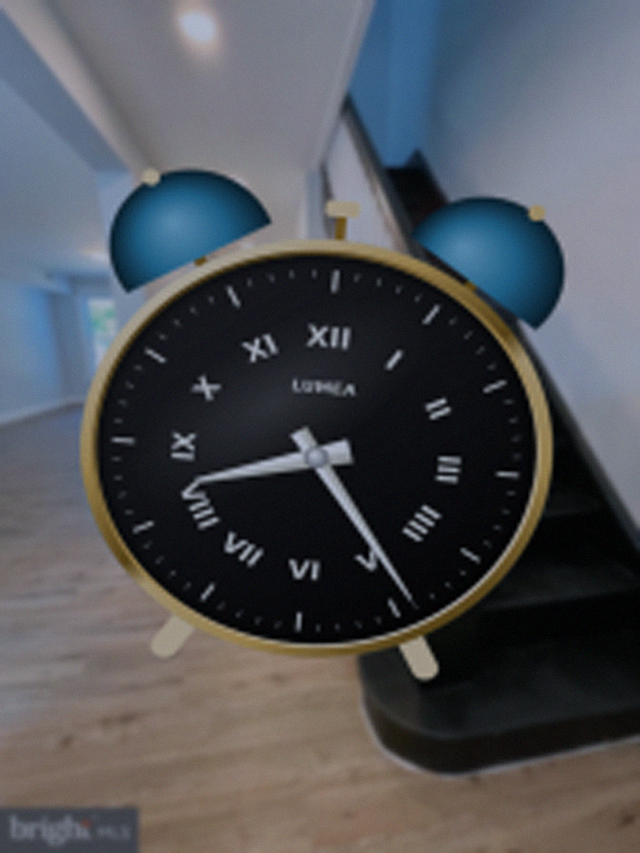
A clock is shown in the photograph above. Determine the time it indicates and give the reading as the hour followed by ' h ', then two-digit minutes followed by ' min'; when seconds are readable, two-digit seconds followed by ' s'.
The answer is 8 h 24 min
